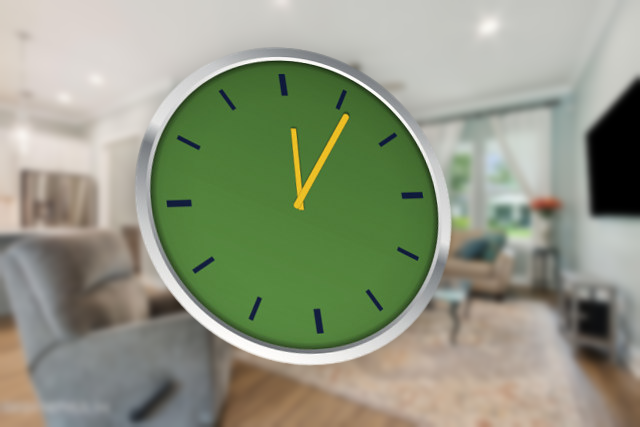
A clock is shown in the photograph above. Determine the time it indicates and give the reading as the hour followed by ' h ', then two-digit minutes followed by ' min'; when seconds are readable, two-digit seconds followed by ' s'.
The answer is 12 h 06 min
